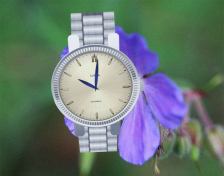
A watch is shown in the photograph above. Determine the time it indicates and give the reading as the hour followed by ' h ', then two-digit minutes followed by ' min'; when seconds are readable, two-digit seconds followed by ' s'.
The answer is 10 h 01 min
